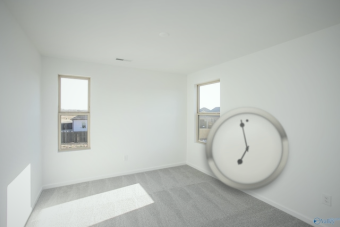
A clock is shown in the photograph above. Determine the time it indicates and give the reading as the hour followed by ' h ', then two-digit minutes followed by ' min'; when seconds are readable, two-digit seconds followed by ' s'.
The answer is 6 h 58 min
